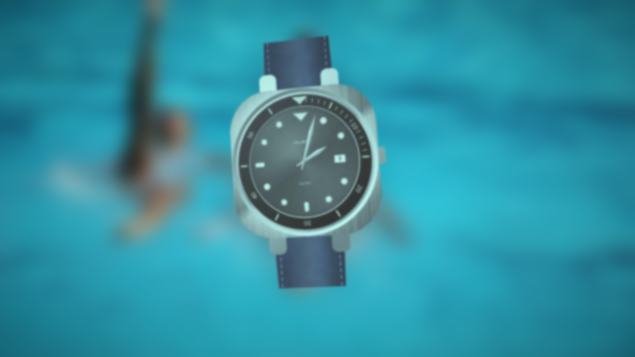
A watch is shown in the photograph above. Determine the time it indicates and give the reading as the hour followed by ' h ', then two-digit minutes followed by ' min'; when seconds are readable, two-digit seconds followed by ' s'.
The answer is 2 h 03 min
